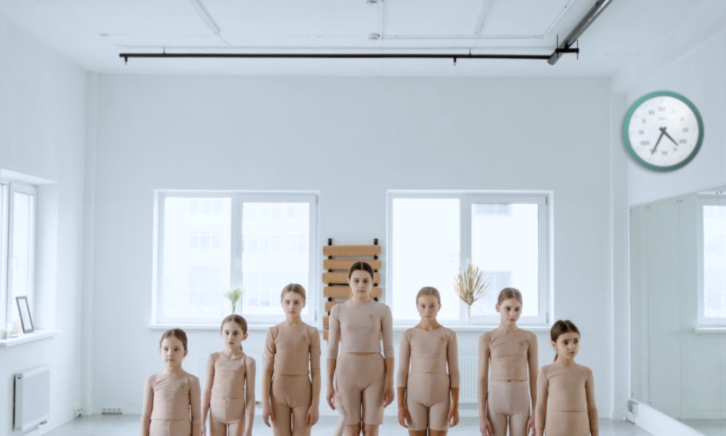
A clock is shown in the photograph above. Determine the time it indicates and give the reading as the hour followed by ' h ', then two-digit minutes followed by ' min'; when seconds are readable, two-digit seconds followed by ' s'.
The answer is 4 h 35 min
